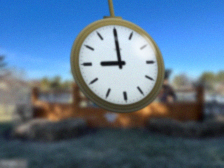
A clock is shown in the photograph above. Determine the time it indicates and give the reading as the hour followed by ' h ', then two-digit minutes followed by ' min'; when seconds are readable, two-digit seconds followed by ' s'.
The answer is 9 h 00 min
